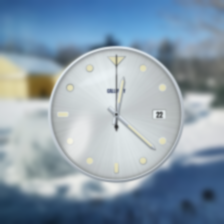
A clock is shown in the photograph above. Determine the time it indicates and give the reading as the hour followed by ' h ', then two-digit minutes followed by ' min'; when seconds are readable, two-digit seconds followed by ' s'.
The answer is 12 h 22 min 00 s
